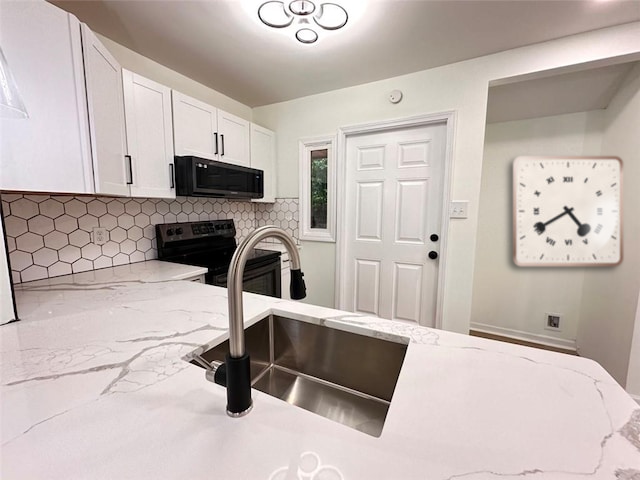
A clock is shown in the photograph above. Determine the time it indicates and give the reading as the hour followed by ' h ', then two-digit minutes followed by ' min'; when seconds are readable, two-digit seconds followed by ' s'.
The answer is 4 h 40 min
